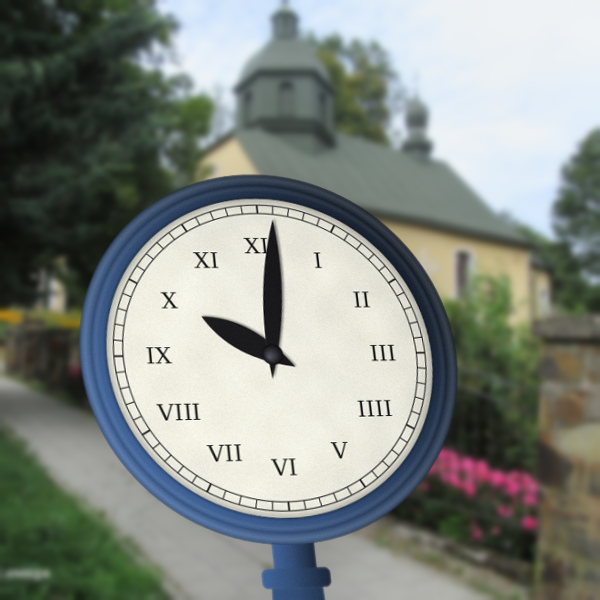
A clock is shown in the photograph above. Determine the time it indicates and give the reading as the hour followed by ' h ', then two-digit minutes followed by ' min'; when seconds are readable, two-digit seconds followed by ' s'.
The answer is 10 h 01 min
